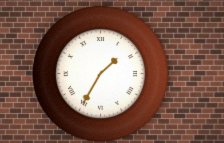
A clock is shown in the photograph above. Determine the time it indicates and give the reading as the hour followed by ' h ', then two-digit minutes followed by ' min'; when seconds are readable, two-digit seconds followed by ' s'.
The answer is 1 h 35 min
